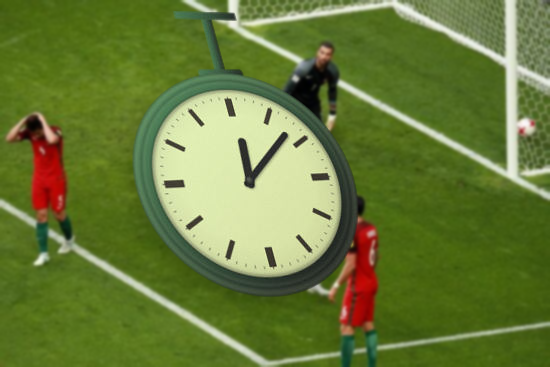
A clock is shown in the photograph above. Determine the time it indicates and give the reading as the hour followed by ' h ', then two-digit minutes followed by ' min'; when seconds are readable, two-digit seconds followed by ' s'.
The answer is 12 h 08 min
